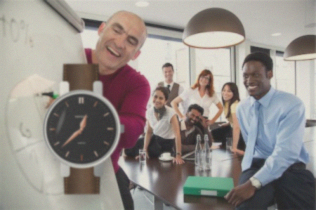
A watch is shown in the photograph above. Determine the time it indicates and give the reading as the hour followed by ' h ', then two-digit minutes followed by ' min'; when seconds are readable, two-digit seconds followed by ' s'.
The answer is 12 h 38 min
